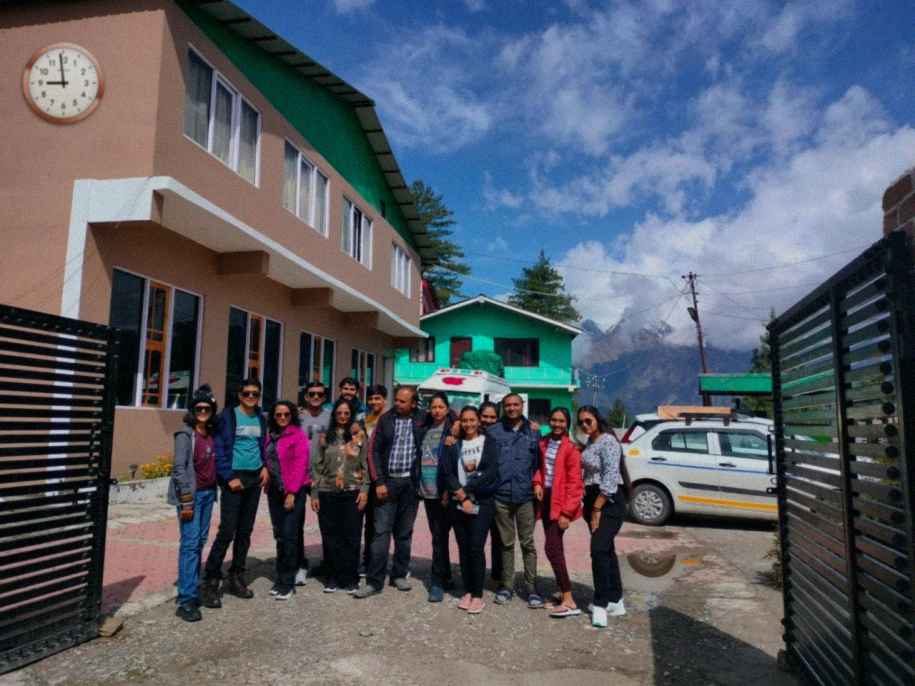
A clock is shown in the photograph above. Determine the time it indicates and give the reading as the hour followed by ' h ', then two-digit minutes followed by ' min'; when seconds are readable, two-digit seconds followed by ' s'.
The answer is 8 h 59 min
